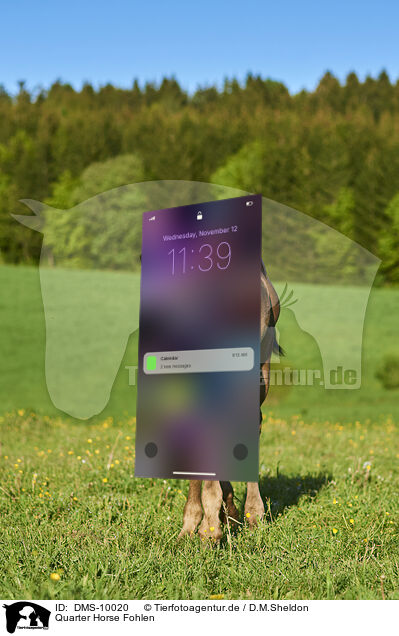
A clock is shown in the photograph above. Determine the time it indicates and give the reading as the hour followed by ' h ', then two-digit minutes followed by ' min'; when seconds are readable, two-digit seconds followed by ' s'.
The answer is 11 h 39 min
